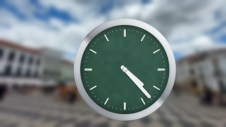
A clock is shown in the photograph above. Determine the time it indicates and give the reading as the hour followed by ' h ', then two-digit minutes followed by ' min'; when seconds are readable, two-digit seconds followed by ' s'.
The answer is 4 h 23 min
